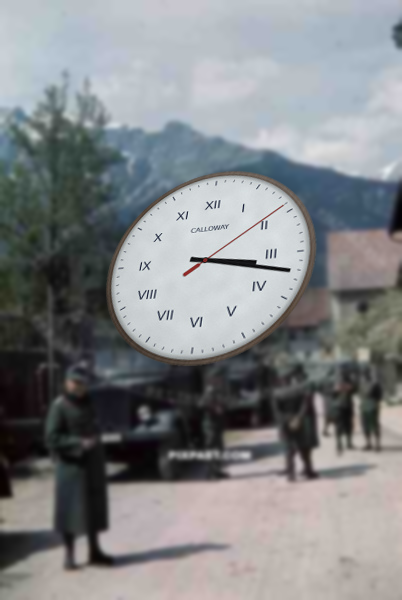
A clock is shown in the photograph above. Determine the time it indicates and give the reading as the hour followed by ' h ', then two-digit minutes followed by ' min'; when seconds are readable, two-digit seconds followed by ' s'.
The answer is 3 h 17 min 09 s
